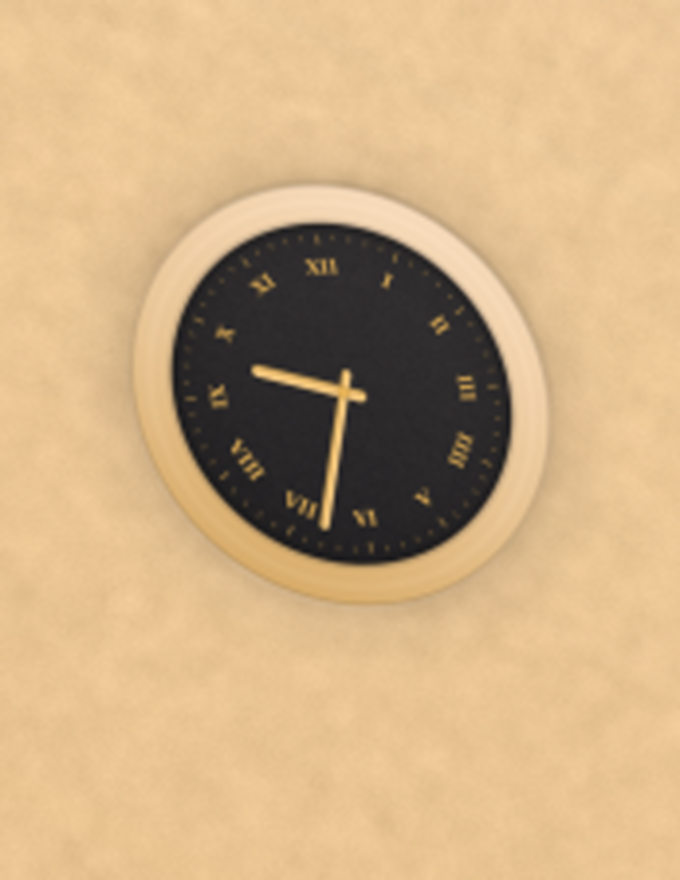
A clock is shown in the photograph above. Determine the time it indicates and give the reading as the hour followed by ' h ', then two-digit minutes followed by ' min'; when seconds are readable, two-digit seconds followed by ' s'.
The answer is 9 h 33 min
